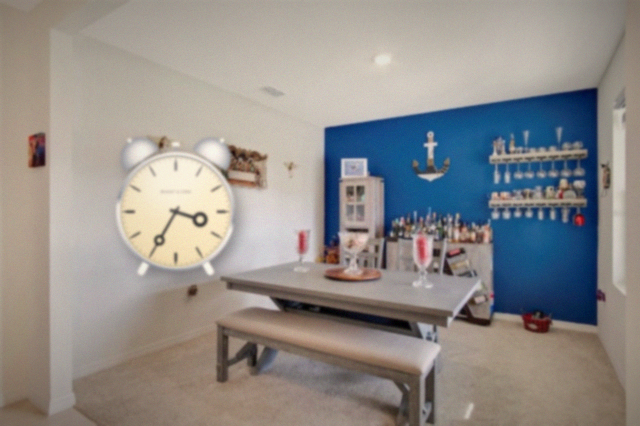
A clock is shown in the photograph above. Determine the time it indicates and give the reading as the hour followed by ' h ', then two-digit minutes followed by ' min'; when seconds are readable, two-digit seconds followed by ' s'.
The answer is 3 h 35 min
